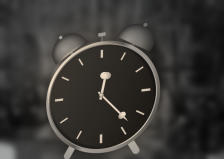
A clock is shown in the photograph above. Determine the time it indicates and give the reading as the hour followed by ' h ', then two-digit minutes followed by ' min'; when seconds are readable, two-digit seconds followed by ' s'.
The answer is 12 h 23 min
